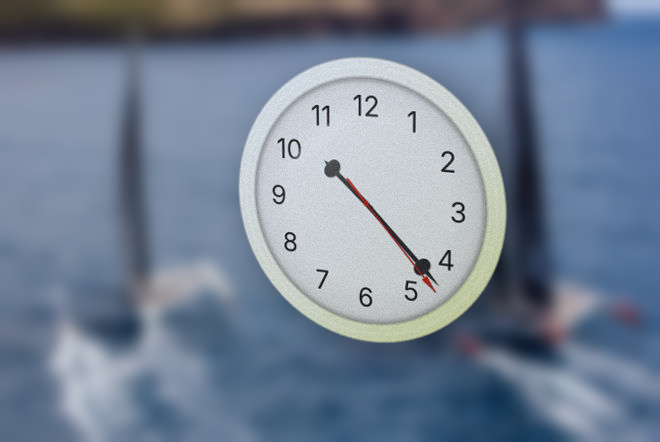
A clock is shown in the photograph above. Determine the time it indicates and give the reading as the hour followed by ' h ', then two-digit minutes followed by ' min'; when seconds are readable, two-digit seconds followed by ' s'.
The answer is 10 h 22 min 23 s
